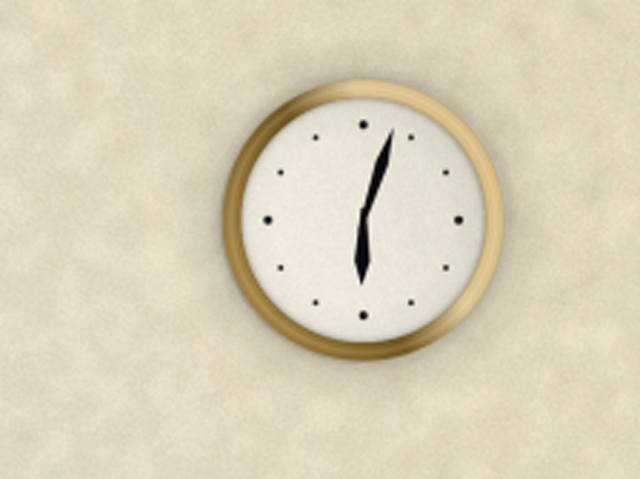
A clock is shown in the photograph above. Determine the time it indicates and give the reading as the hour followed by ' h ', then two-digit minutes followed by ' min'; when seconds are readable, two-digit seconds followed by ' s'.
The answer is 6 h 03 min
